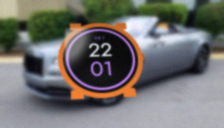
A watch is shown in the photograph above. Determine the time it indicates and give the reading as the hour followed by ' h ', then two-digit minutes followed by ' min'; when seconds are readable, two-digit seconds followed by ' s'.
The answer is 22 h 01 min
